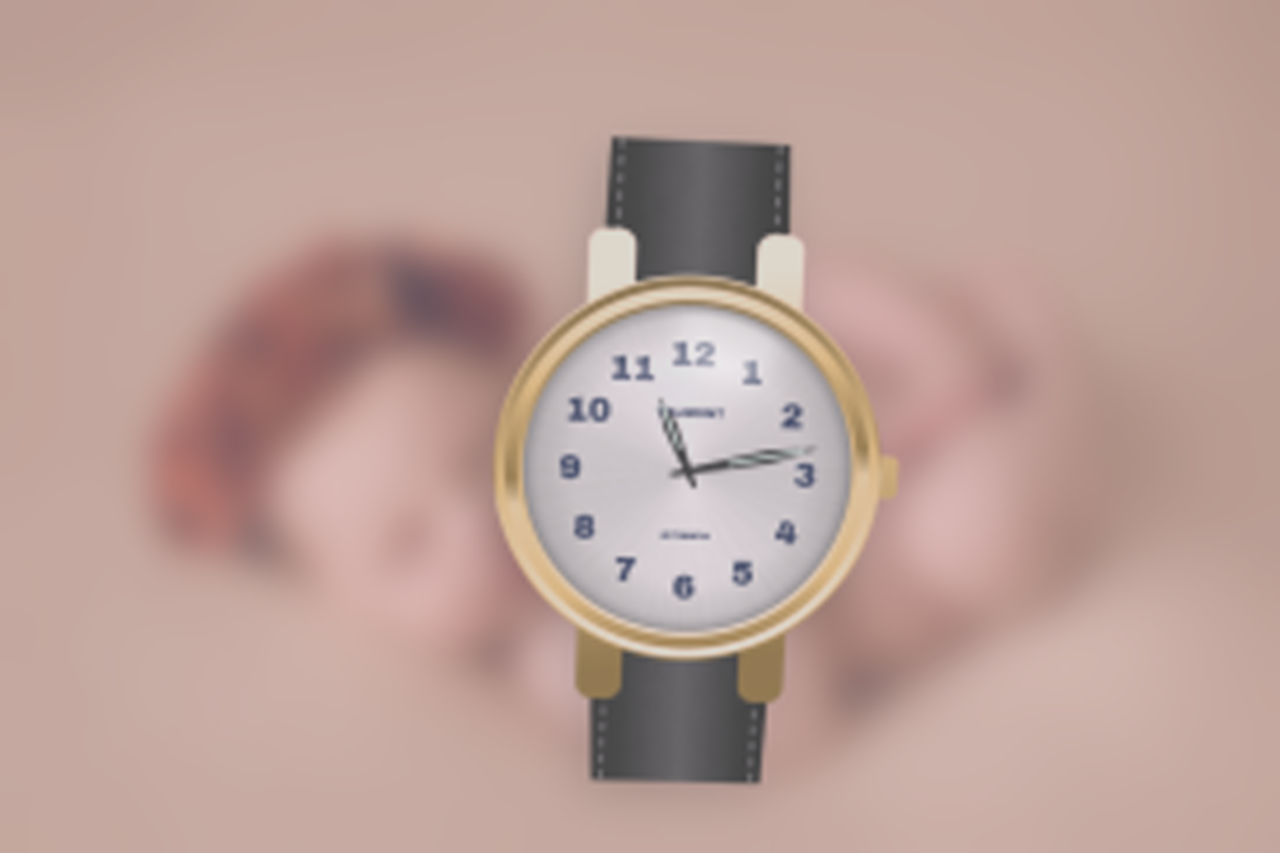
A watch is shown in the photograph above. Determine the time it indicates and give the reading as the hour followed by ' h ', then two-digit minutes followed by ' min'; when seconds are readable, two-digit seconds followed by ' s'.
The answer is 11 h 13 min
